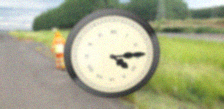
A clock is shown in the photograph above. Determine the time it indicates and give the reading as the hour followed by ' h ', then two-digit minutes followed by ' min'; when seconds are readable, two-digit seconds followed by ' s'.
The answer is 4 h 14 min
